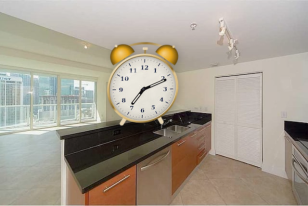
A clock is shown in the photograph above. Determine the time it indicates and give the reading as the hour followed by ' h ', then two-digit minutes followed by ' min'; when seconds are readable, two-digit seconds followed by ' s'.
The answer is 7 h 11 min
